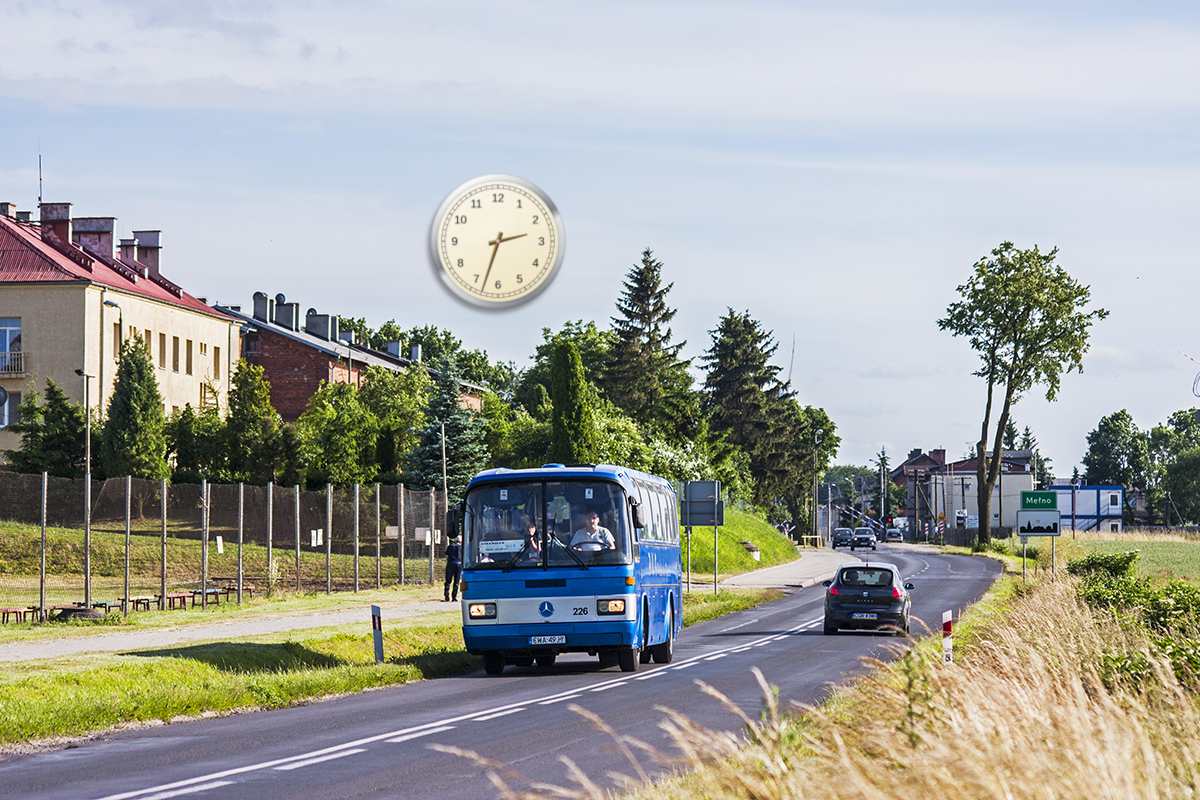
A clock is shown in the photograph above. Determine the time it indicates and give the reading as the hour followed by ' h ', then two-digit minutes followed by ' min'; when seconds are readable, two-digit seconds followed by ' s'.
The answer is 2 h 33 min
